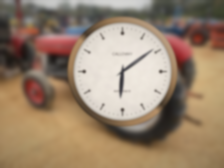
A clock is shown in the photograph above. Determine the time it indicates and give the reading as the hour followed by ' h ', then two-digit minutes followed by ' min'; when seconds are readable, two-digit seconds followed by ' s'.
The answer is 6 h 09 min
